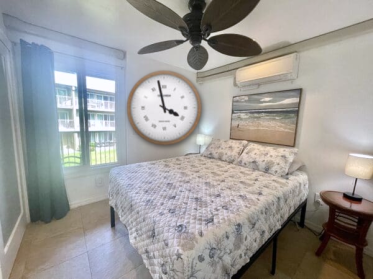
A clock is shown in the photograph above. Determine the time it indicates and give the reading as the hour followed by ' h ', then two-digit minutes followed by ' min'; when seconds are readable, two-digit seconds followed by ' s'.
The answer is 3 h 58 min
